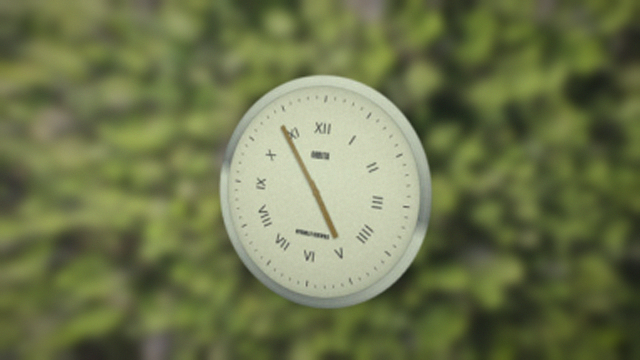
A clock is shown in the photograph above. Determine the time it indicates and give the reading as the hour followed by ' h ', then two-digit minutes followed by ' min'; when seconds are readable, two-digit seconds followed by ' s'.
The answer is 4 h 54 min
